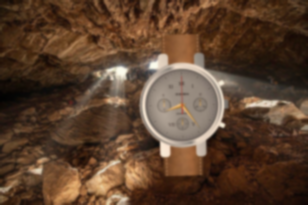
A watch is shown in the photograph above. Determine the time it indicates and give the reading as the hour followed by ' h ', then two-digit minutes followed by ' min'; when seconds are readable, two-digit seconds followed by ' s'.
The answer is 8 h 24 min
